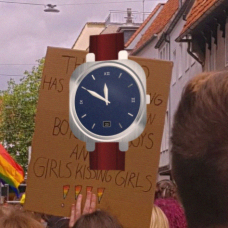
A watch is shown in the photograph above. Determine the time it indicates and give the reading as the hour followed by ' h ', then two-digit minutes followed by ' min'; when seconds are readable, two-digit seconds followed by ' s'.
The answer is 11 h 50 min
